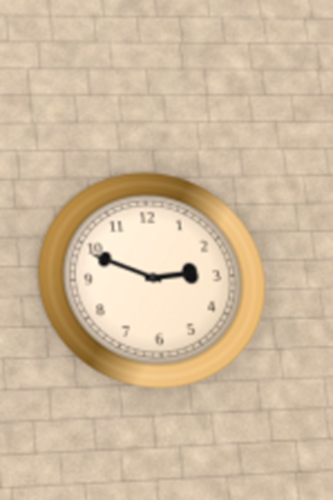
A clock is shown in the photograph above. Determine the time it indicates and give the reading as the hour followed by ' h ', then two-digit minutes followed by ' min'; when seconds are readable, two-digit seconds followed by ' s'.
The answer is 2 h 49 min
